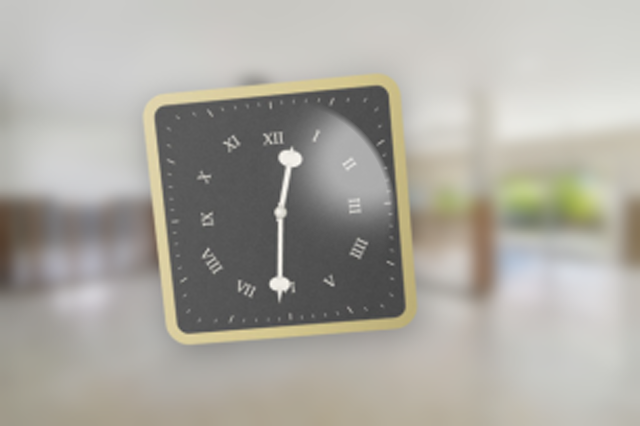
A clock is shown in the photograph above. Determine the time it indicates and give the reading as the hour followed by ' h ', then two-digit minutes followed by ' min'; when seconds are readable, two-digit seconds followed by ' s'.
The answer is 12 h 31 min
